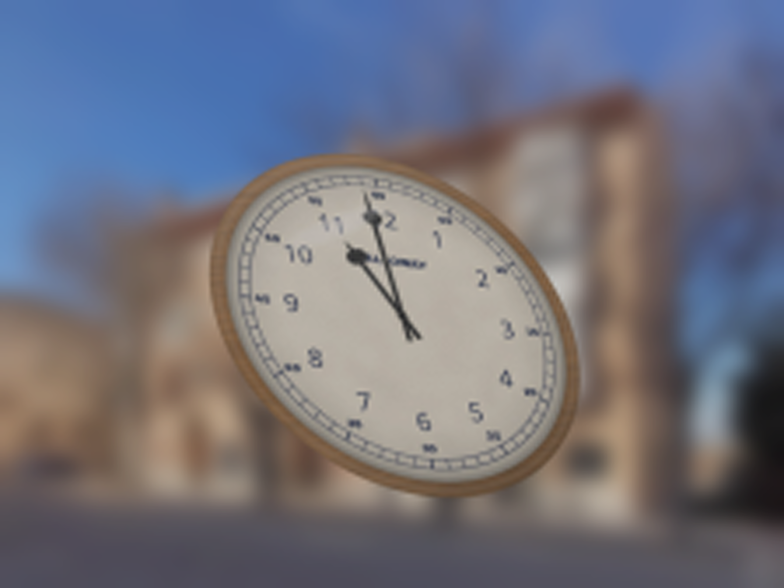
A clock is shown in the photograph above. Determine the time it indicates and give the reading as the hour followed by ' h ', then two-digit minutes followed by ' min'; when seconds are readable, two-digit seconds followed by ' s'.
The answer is 10 h 59 min
